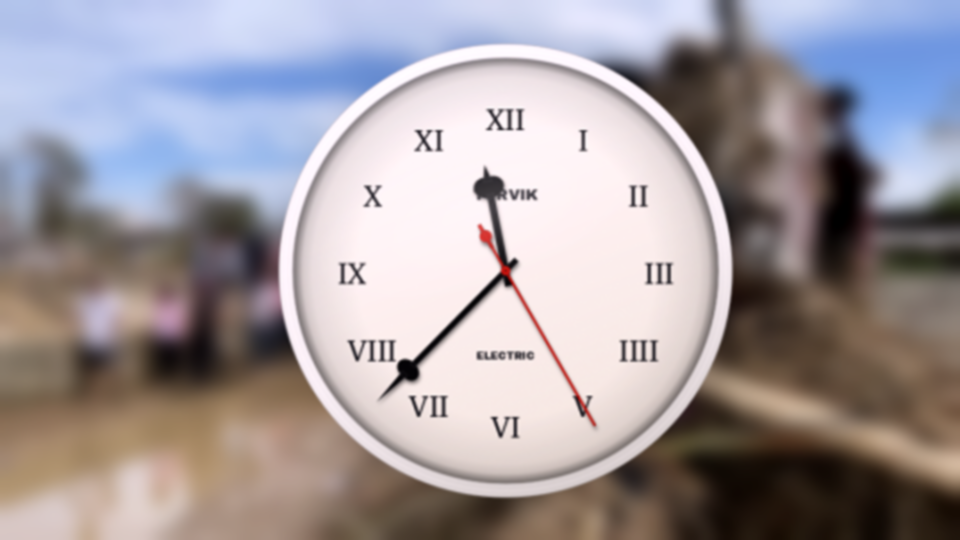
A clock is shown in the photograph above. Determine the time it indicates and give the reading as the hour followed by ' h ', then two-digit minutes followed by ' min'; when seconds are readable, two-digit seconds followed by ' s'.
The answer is 11 h 37 min 25 s
